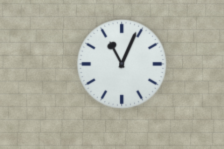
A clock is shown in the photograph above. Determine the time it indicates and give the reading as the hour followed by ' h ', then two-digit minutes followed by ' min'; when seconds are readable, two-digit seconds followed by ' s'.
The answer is 11 h 04 min
